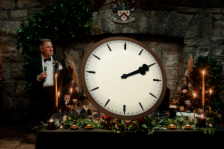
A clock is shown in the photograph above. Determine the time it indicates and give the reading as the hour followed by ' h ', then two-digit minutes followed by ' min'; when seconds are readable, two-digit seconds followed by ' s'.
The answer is 2 h 10 min
